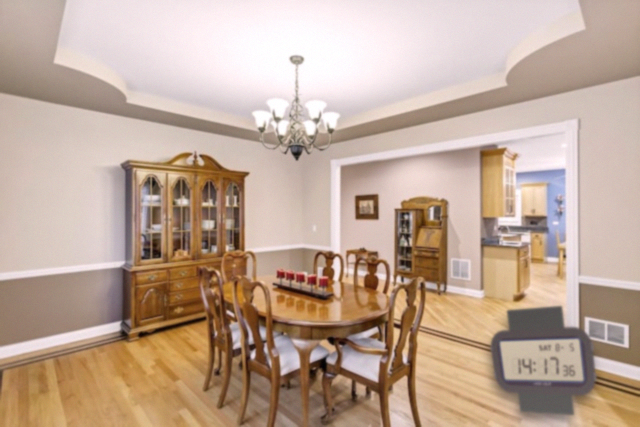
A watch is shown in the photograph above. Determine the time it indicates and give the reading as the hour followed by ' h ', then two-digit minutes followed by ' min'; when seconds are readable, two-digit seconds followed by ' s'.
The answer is 14 h 17 min
